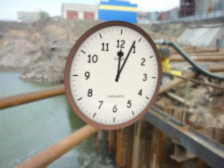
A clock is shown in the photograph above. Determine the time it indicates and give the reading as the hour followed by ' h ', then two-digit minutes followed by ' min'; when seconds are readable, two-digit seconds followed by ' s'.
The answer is 12 h 04 min
